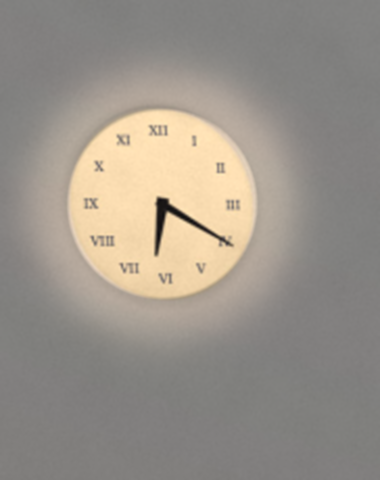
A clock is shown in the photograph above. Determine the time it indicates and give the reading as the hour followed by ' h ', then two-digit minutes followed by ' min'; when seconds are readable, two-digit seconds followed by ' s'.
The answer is 6 h 20 min
